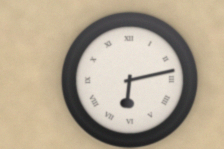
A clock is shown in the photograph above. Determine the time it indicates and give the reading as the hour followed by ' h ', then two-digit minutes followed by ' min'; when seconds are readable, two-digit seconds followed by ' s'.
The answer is 6 h 13 min
